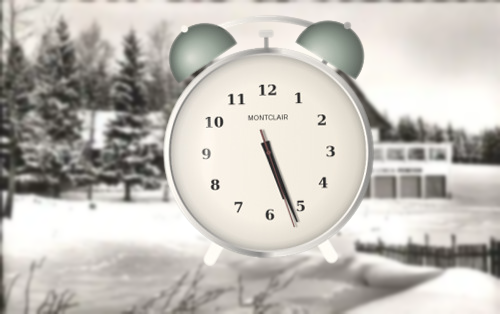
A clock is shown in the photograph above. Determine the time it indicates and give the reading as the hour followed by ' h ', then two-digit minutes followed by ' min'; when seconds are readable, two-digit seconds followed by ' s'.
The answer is 5 h 26 min 27 s
